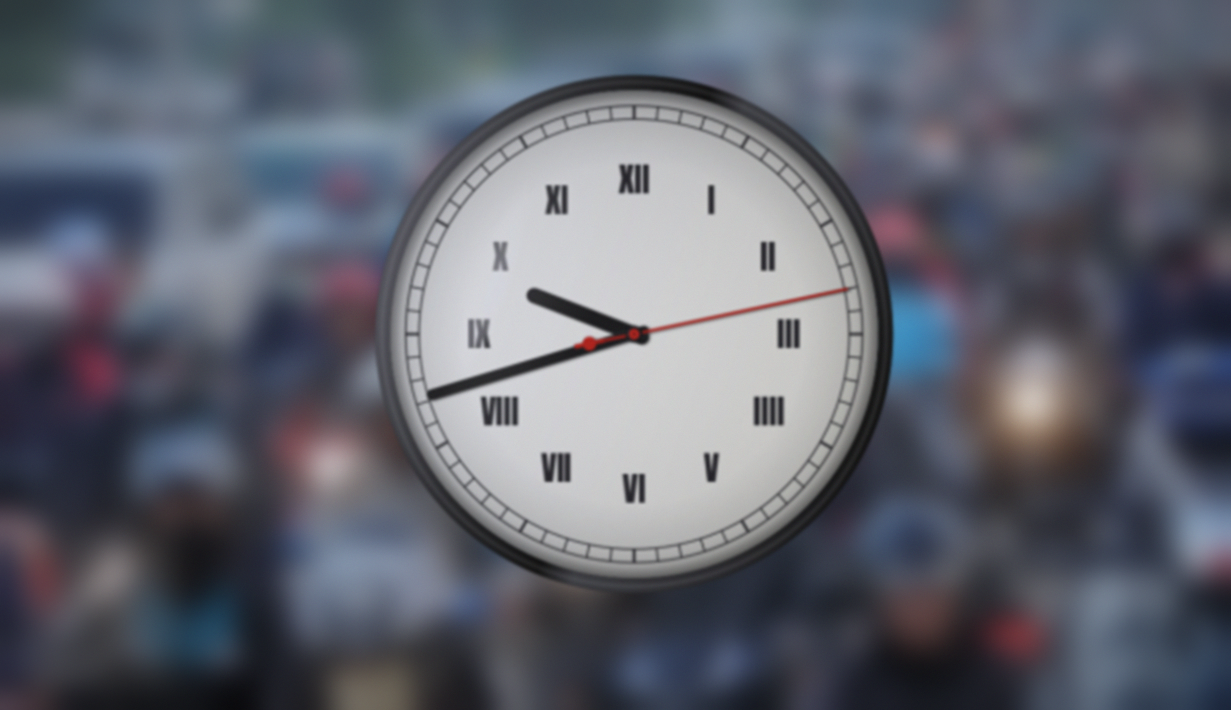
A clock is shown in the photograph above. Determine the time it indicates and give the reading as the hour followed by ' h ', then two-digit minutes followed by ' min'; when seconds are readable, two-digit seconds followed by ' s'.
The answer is 9 h 42 min 13 s
